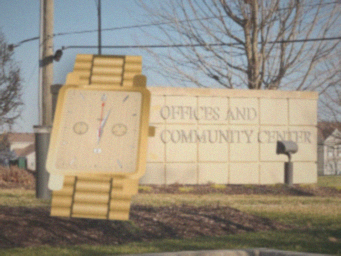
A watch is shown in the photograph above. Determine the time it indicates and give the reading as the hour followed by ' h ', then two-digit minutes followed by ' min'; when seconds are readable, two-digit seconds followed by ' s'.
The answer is 6 h 03 min
